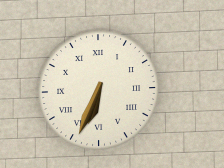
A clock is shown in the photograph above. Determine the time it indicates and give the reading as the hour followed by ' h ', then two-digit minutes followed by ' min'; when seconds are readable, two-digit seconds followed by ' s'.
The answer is 6 h 34 min
